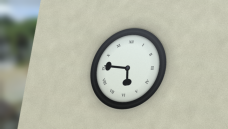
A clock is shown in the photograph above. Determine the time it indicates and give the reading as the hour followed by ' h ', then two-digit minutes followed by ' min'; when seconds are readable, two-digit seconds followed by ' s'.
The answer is 5 h 46 min
